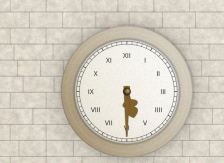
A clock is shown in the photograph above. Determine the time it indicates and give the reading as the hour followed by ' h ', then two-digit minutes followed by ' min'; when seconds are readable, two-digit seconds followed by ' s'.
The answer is 5 h 30 min
